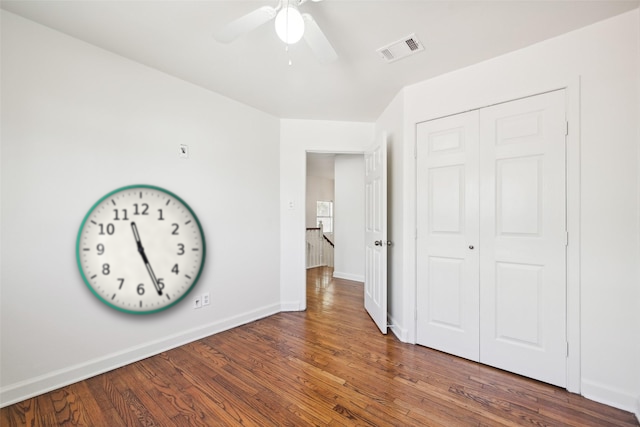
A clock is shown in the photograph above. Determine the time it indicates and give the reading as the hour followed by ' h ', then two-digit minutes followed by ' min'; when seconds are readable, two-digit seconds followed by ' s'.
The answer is 11 h 26 min
